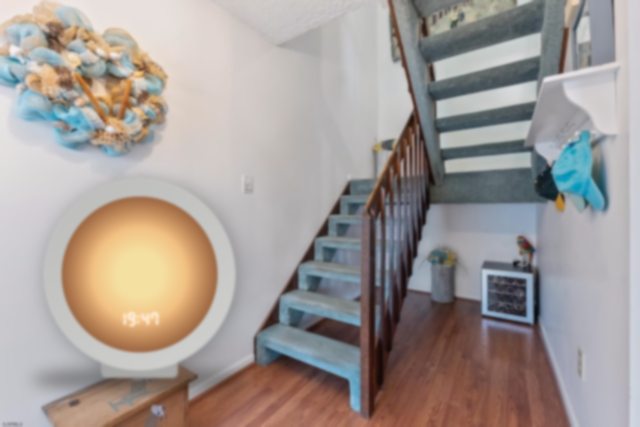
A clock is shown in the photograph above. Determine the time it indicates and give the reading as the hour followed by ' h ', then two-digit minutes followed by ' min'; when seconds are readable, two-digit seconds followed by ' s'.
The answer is 19 h 47 min
